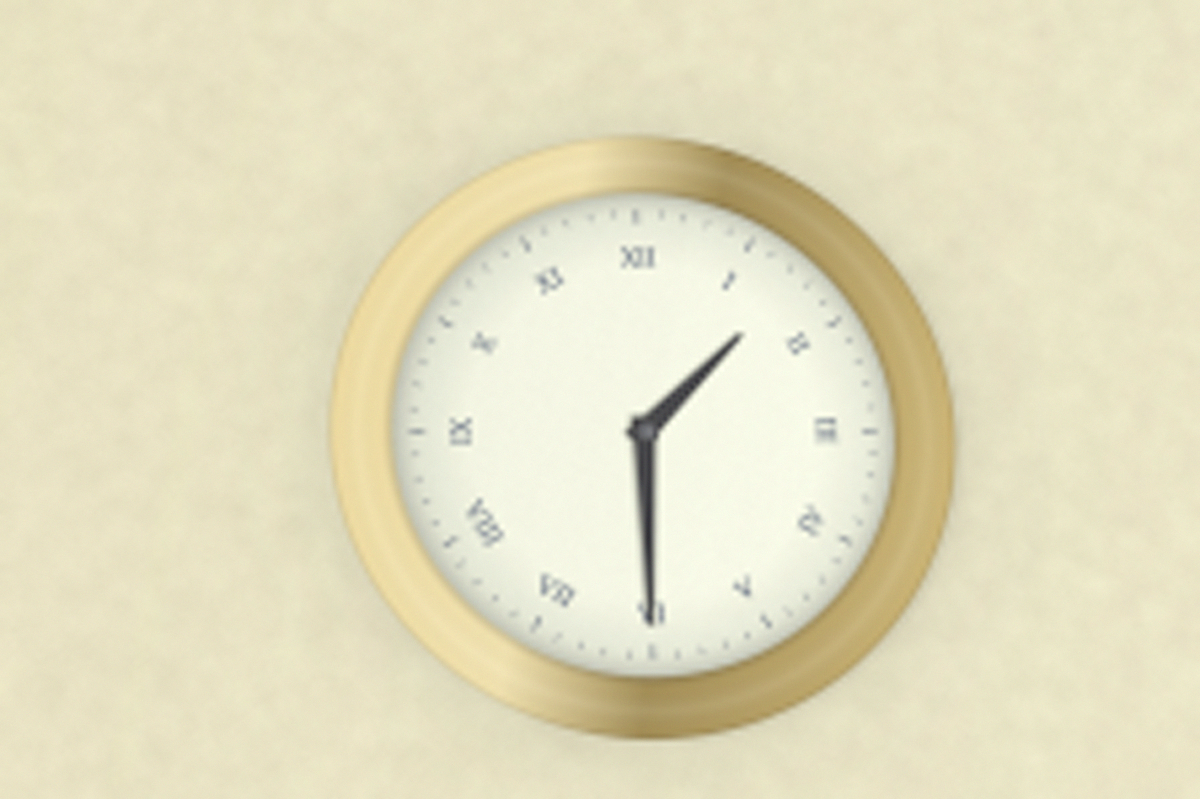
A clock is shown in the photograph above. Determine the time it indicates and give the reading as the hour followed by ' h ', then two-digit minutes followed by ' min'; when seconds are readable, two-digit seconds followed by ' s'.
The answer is 1 h 30 min
